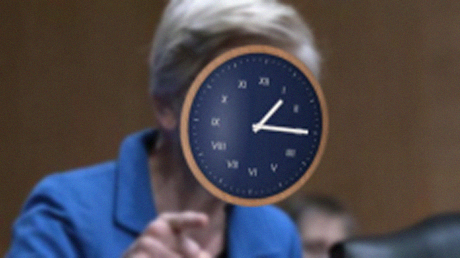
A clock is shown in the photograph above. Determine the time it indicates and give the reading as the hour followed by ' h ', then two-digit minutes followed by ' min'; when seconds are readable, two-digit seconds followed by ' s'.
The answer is 1 h 15 min
